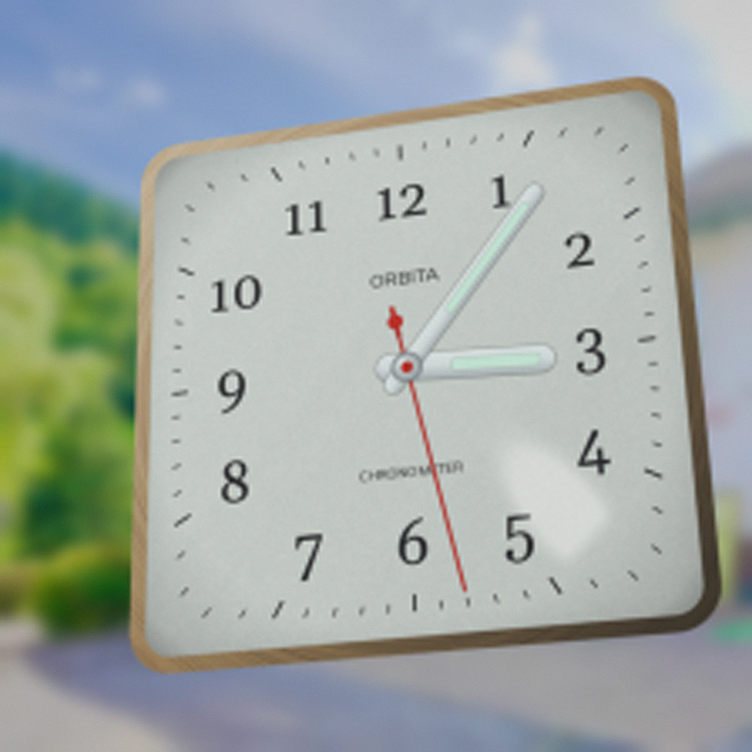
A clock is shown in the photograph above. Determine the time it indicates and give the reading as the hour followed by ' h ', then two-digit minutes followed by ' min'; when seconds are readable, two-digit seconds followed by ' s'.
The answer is 3 h 06 min 28 s
